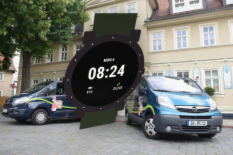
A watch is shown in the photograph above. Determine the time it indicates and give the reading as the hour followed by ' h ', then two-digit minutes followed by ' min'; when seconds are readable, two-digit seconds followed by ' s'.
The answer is 8 h 24 min
